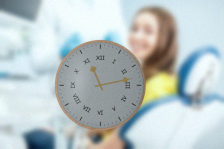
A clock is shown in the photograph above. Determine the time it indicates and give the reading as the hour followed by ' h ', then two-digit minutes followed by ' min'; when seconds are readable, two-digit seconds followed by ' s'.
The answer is 11 h 13 min
